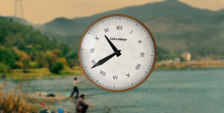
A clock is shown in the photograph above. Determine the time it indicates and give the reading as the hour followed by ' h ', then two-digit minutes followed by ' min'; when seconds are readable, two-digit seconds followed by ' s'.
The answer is 10 h 39 min
